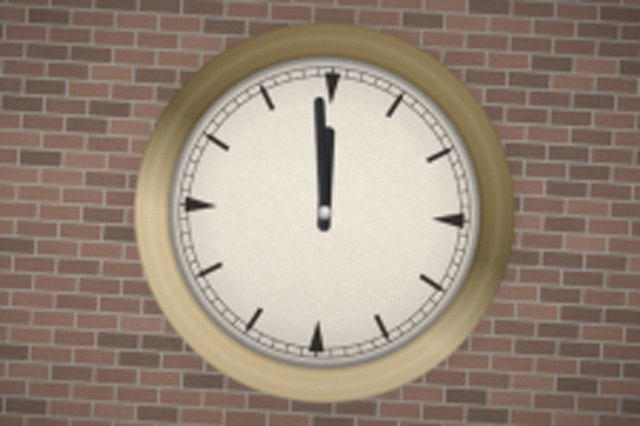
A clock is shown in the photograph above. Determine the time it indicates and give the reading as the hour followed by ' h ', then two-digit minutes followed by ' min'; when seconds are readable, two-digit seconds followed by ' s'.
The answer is 11 h 59 min
